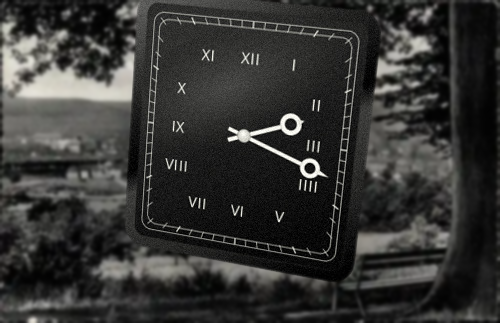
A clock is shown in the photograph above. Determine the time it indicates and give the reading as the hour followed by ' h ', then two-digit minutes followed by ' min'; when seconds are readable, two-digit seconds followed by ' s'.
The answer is 2 h 18 min
